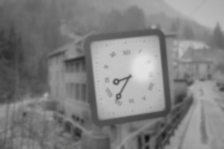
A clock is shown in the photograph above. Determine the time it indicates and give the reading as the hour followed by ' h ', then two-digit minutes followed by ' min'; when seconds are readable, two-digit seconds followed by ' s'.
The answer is 8 h 36 min
